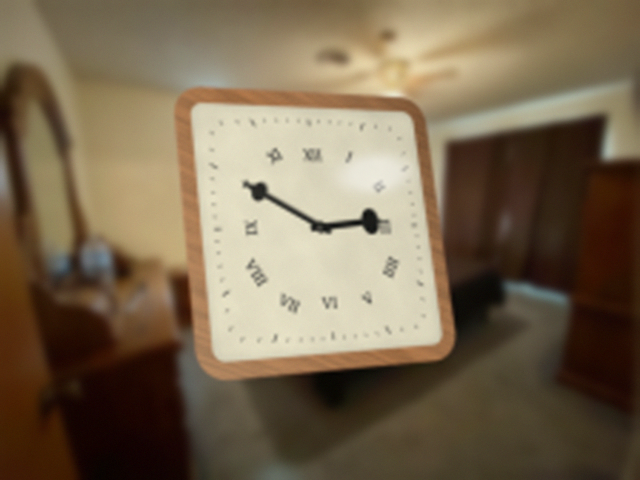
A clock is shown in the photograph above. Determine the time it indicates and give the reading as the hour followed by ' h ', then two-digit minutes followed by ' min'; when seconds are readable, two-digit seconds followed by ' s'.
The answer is 2 h 50 min
